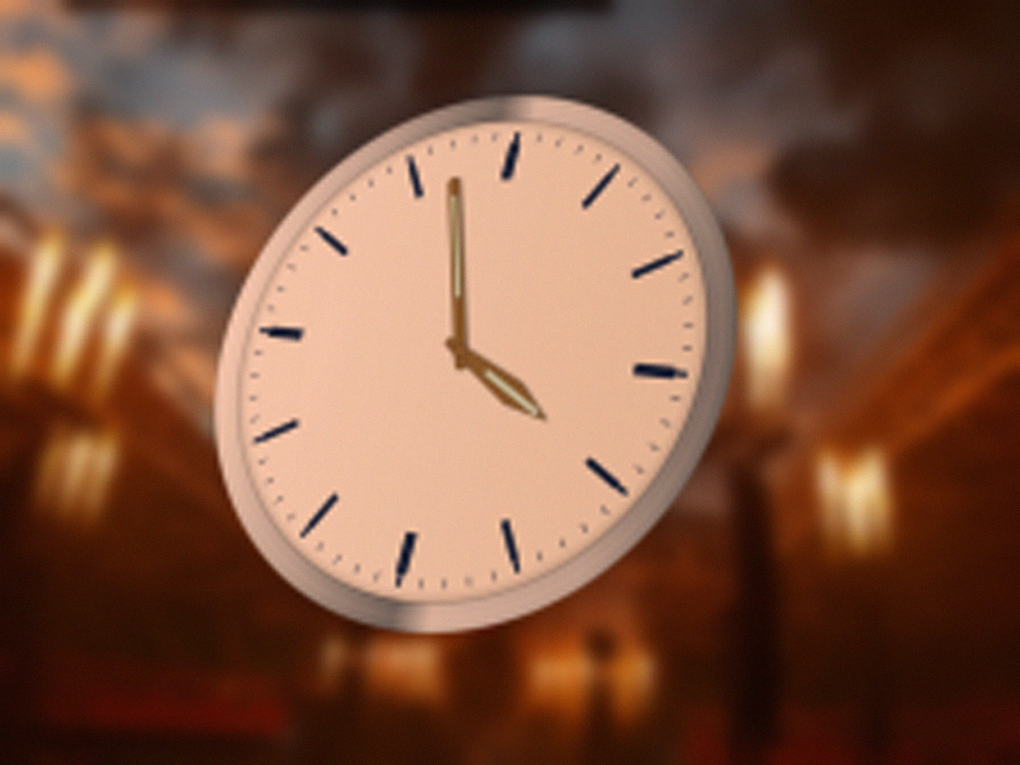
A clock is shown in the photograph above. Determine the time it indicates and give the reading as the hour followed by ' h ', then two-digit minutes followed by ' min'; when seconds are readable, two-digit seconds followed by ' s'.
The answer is 3 h 57 min
